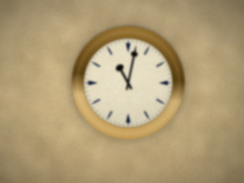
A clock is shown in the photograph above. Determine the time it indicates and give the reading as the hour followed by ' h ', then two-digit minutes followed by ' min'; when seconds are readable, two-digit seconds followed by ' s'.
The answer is 11 h 02 min
